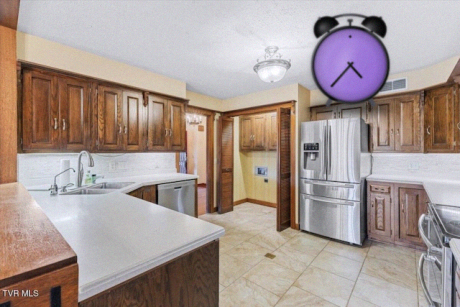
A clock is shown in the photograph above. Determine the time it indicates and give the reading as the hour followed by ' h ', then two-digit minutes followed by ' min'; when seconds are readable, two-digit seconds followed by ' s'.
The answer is 4 h 37 min
